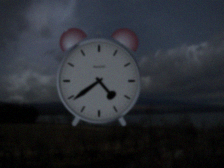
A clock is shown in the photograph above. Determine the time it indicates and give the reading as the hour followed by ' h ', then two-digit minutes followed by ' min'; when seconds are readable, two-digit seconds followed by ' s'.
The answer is 4 h 39 min
